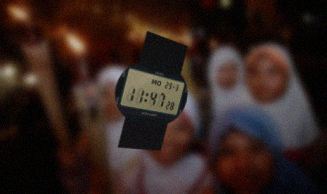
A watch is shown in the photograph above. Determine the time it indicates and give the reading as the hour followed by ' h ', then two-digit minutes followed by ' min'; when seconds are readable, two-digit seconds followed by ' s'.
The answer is 11 h 47 min 28 s
